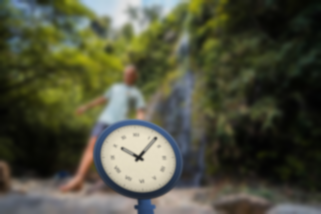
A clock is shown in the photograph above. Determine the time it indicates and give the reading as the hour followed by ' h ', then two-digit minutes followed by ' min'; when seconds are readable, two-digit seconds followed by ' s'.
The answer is 10 h 07 min
